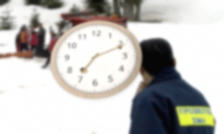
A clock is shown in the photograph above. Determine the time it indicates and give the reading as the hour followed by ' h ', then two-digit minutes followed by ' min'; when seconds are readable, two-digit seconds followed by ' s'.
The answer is 7 h 11 min
